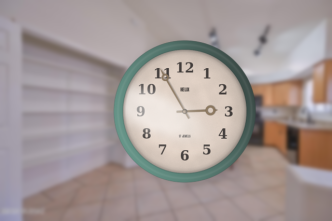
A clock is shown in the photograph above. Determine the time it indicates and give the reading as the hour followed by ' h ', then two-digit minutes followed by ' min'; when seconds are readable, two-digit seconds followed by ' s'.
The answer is 2 h 55 min
